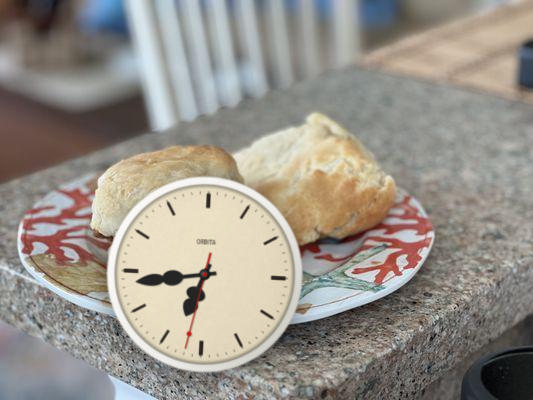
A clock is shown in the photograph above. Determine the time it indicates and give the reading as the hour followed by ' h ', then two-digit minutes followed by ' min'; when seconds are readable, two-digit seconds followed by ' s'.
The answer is 6 h 43 min 32 s
